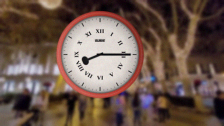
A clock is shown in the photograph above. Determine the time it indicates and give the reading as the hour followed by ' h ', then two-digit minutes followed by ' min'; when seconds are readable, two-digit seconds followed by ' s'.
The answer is 8 h 15 min
